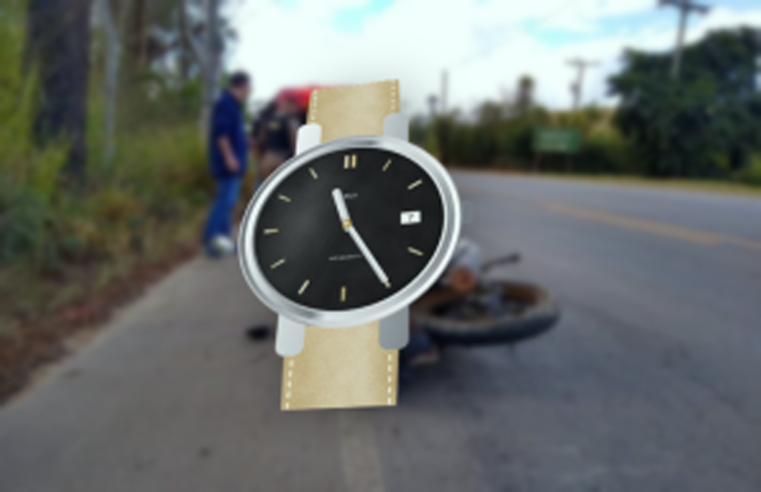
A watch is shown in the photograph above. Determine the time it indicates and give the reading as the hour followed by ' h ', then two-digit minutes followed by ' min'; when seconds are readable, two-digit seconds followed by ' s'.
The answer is 11 h 25 min
